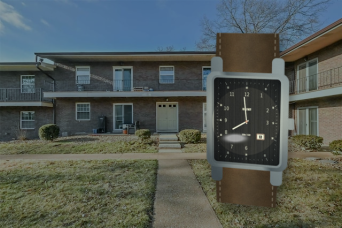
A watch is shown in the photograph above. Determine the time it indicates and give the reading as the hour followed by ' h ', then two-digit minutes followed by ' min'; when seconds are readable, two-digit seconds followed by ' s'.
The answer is 7 h 59 min
